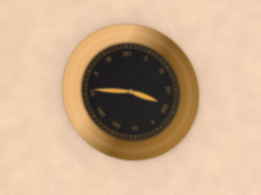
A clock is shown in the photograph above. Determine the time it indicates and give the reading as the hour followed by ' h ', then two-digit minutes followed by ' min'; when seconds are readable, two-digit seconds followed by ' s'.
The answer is 3 h 46 min
